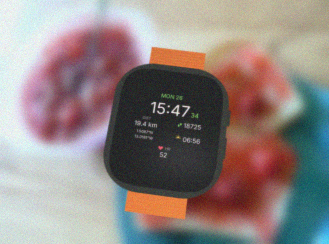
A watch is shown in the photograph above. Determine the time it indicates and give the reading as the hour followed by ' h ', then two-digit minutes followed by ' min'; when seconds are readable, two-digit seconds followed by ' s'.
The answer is 15 h 47 min
